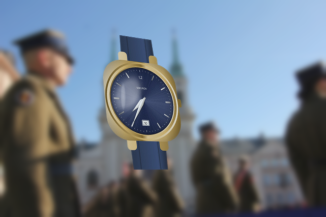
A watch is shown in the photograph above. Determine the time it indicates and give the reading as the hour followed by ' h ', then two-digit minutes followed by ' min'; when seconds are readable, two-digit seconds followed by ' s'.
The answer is 7 h 35 min
